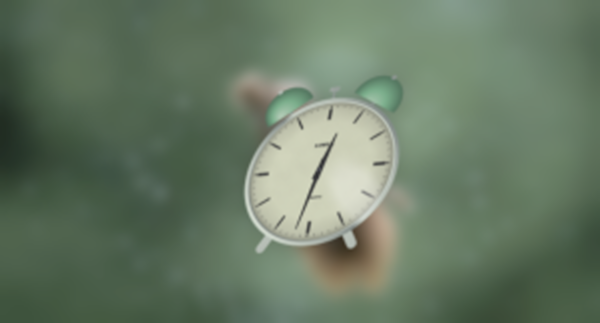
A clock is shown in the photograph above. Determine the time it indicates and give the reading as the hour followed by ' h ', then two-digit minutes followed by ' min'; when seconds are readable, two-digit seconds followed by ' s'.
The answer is 12 h 32 min
